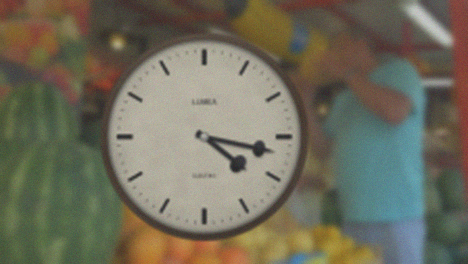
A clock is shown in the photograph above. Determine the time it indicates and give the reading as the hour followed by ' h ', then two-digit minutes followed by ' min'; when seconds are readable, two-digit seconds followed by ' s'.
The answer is 4 h 17 min
